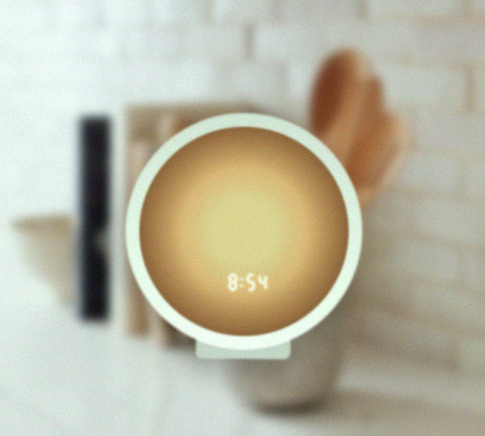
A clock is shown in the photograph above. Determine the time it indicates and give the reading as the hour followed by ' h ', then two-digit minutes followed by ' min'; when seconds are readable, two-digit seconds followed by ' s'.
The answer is 8 h 54 min
